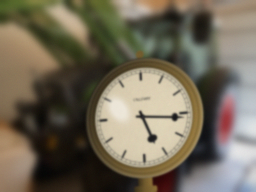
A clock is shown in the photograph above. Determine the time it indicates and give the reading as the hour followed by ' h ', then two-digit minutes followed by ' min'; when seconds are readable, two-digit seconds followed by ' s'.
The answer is 5 h 16 min
